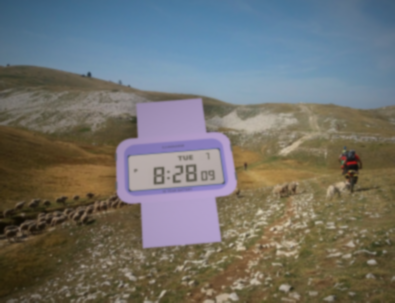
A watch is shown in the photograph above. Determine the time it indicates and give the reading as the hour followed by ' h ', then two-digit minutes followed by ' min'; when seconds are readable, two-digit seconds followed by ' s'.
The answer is 8 h 28 min
